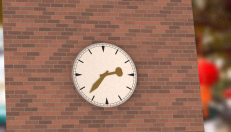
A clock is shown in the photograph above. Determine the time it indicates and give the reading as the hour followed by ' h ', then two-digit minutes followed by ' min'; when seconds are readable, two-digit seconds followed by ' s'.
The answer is 2 h 37 min
